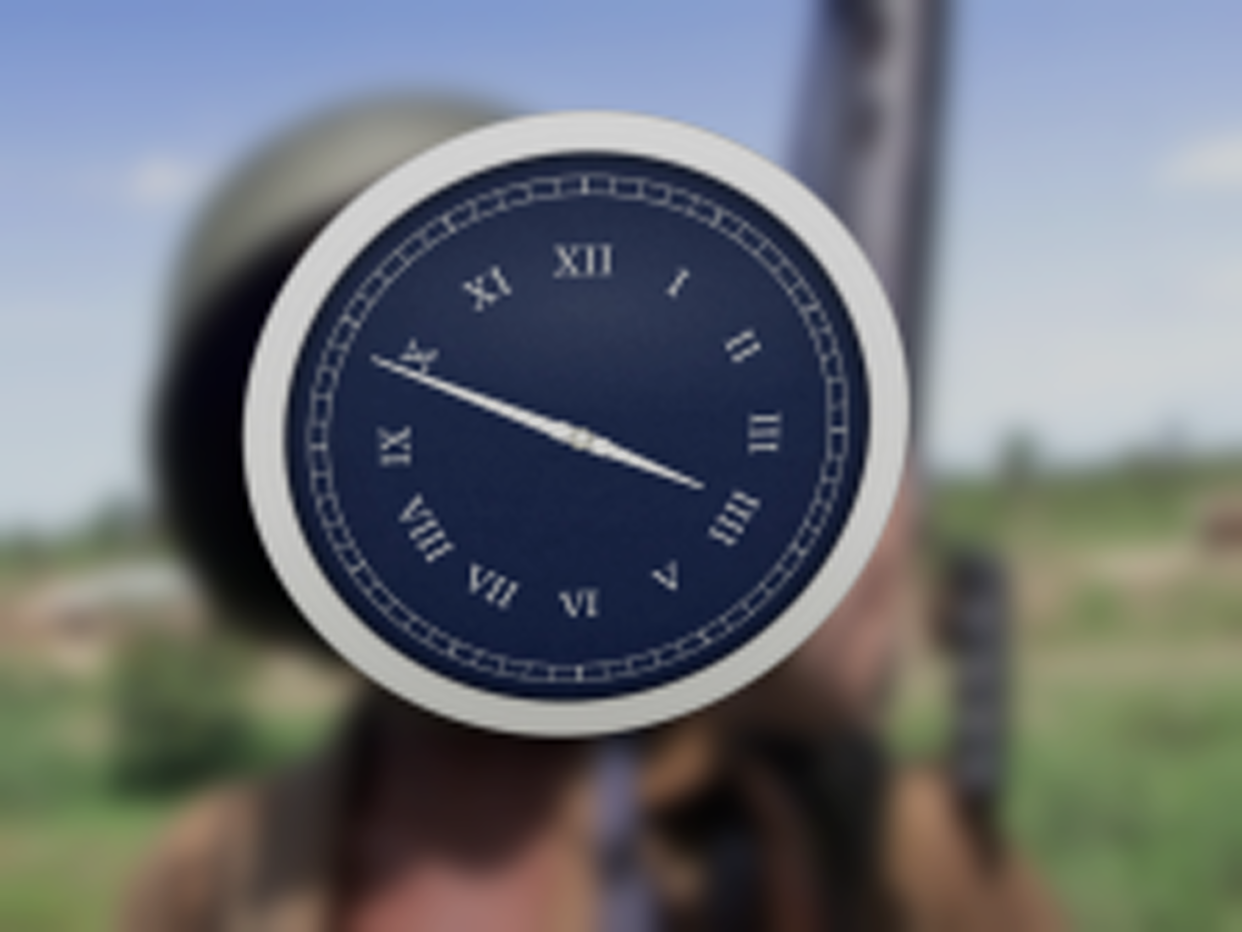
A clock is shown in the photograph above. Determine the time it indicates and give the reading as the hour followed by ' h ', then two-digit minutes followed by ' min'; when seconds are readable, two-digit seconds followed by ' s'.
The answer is 3 h 49 min
